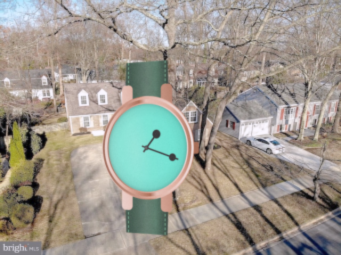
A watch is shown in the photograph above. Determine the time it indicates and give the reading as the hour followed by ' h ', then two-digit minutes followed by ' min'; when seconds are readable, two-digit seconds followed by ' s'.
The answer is 1 h 18 min
